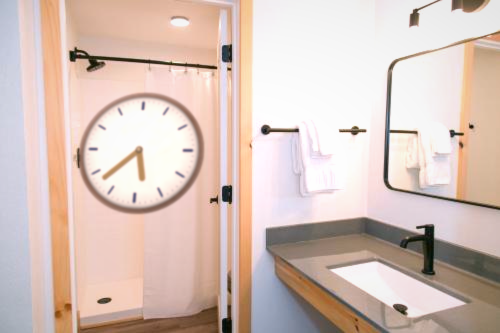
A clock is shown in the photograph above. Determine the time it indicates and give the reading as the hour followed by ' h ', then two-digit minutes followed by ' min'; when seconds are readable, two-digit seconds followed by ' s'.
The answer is 5 h 38 min
